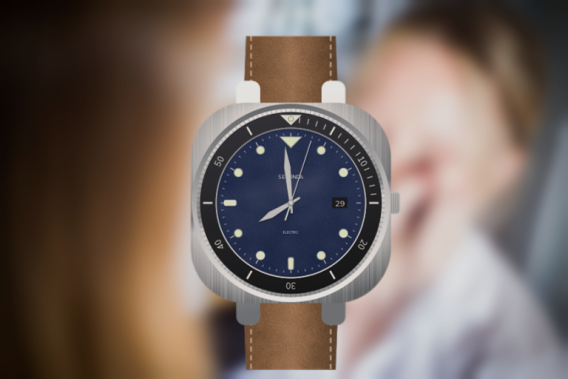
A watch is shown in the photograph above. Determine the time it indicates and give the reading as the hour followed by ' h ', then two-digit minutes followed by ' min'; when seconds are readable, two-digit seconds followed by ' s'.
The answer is 7 h 59 min 03 s
